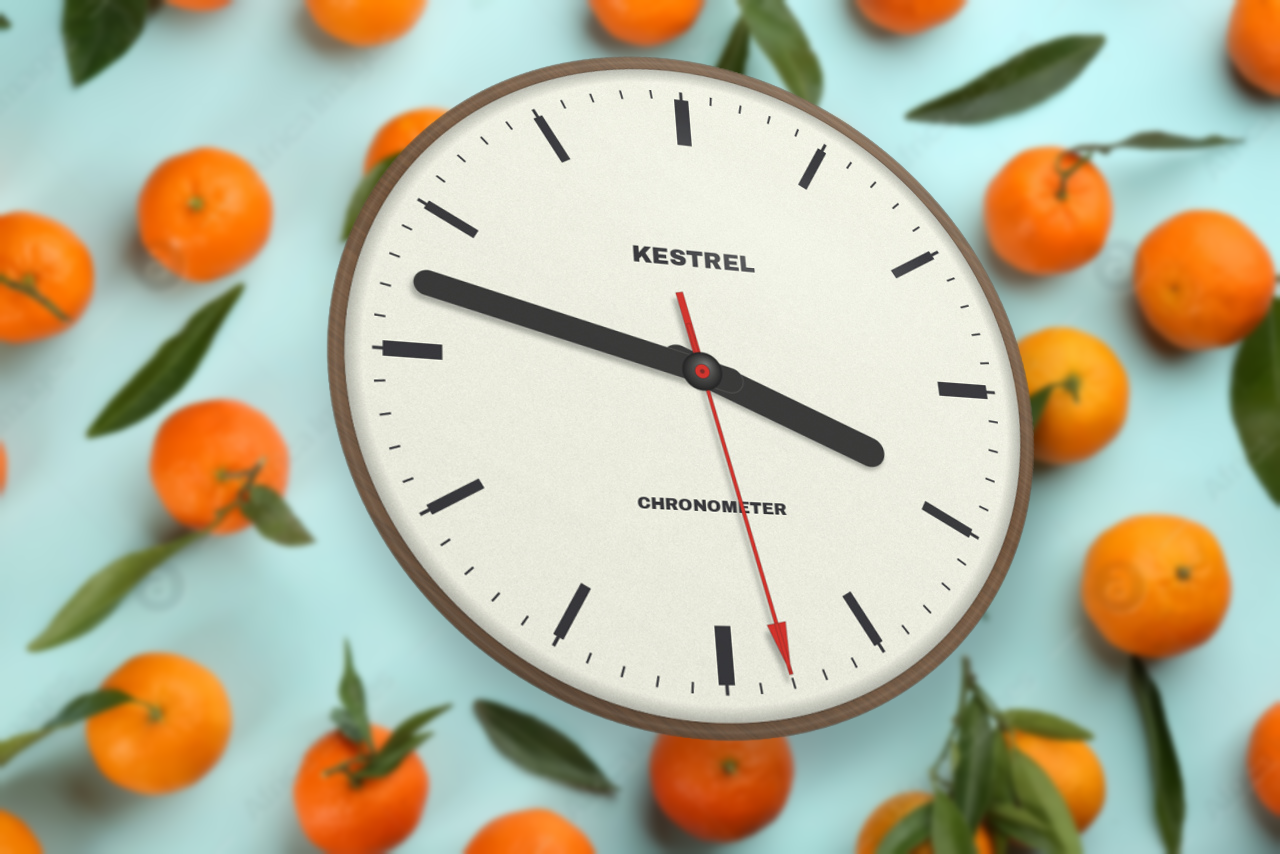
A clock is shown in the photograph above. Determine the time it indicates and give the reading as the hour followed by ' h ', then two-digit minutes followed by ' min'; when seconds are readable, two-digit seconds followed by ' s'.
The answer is 3 h 47 min 28 s
